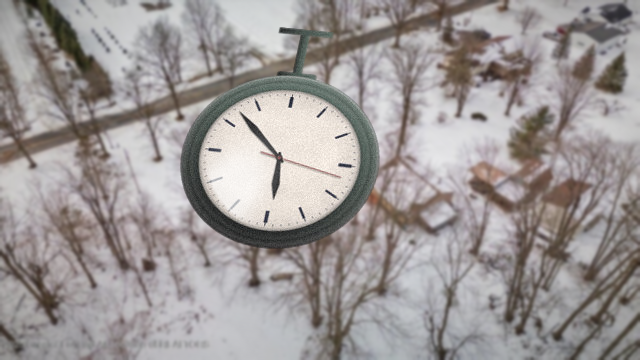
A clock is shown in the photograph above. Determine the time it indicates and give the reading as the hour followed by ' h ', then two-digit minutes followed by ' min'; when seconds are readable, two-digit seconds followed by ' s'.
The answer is 5 h 52 min 17 s
